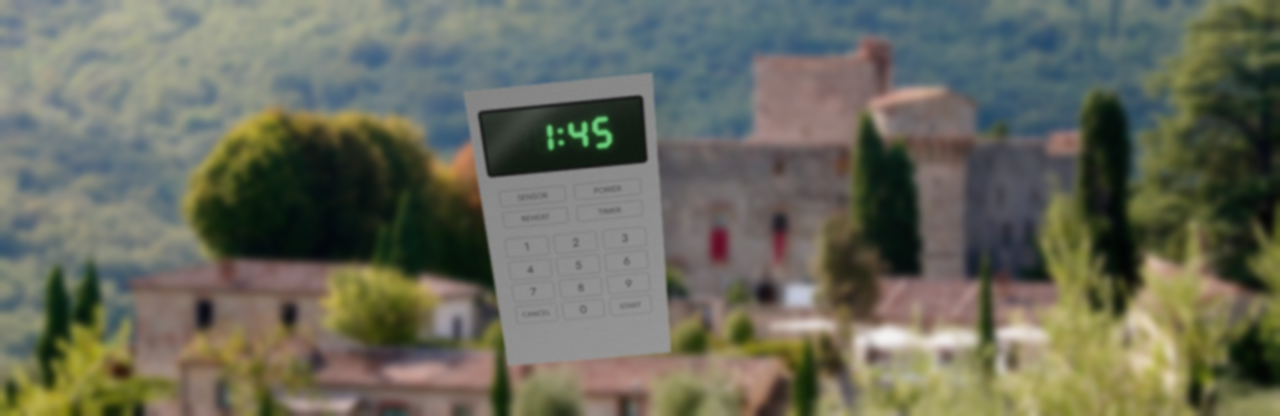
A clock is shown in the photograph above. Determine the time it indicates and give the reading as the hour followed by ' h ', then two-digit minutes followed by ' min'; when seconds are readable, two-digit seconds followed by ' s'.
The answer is 1 h 45 min
